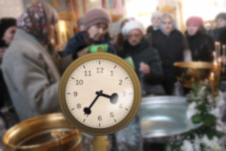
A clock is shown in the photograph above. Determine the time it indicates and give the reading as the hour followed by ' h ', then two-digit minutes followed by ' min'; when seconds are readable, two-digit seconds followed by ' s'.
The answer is 3 h 36 min
